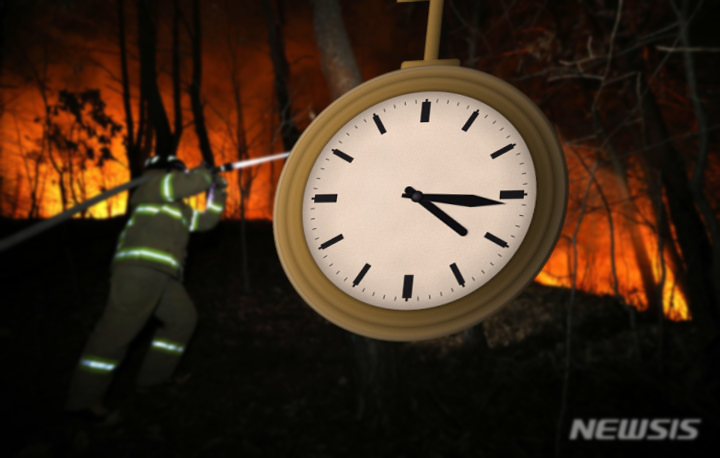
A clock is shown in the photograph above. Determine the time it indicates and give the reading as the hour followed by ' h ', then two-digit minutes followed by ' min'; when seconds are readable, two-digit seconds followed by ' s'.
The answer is 4 h 16 min
